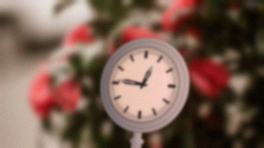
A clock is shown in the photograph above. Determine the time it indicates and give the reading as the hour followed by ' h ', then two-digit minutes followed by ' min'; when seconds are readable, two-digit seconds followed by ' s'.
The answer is 12 h 46 min
